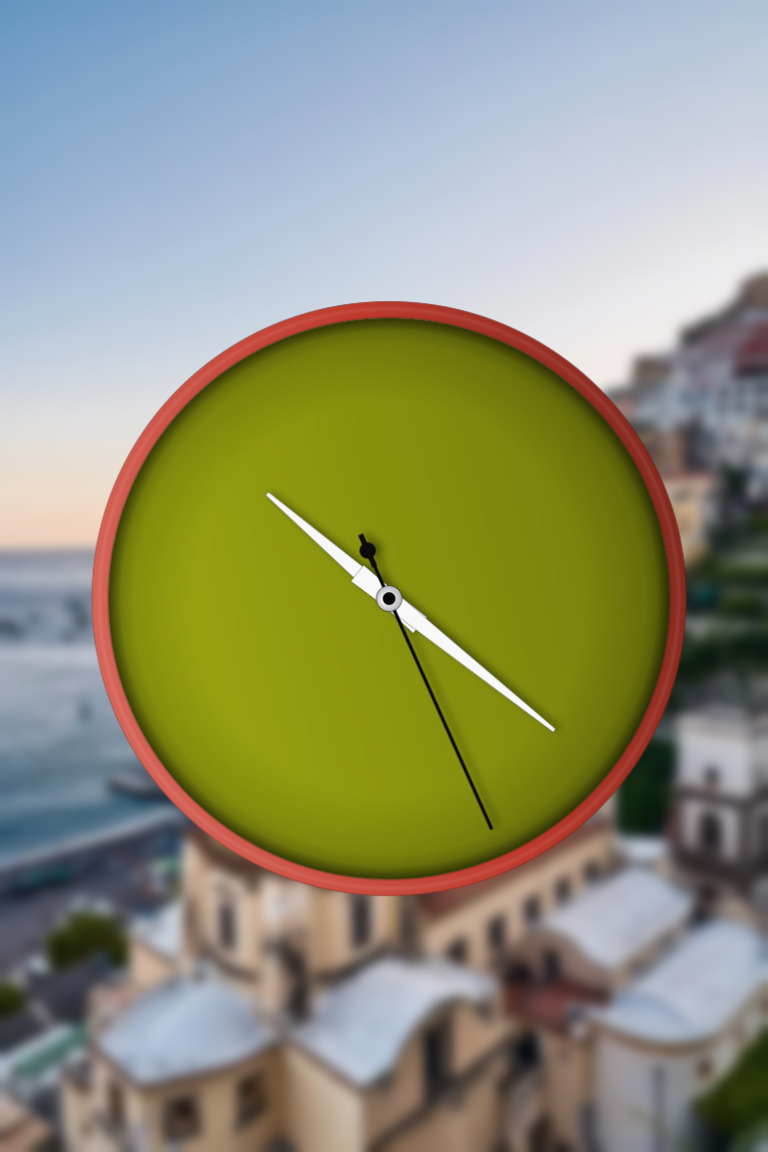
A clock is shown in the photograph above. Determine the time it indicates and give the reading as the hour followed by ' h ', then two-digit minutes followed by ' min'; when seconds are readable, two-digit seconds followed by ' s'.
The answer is 10 h 21 min 26 s
